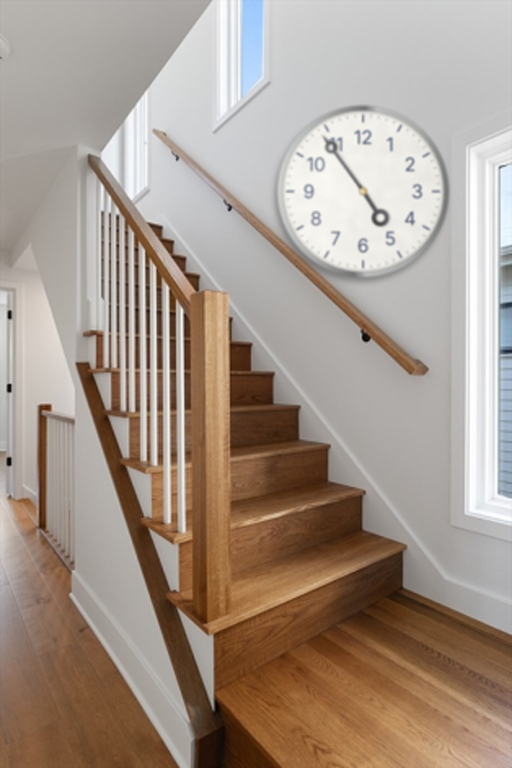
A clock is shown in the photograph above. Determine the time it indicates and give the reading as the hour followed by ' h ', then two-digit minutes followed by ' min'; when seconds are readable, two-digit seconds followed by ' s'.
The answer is 4 h 54 min
